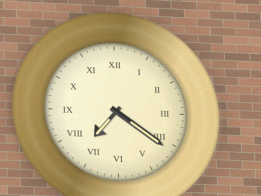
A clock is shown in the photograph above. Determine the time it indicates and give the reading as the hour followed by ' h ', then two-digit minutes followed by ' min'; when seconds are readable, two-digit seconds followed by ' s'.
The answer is 7 h 21 min
